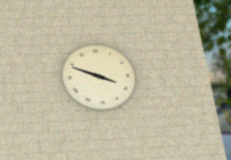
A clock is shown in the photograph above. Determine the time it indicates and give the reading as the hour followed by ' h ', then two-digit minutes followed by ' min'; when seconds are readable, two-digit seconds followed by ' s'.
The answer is 3 h 49 min
